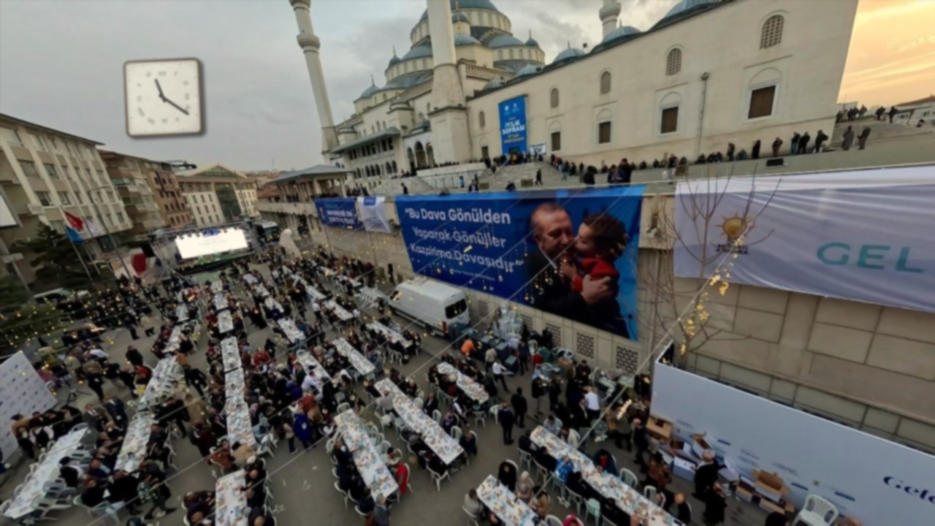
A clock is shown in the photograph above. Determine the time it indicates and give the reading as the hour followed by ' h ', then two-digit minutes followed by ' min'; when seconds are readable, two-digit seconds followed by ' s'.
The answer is 11 h 21 min
